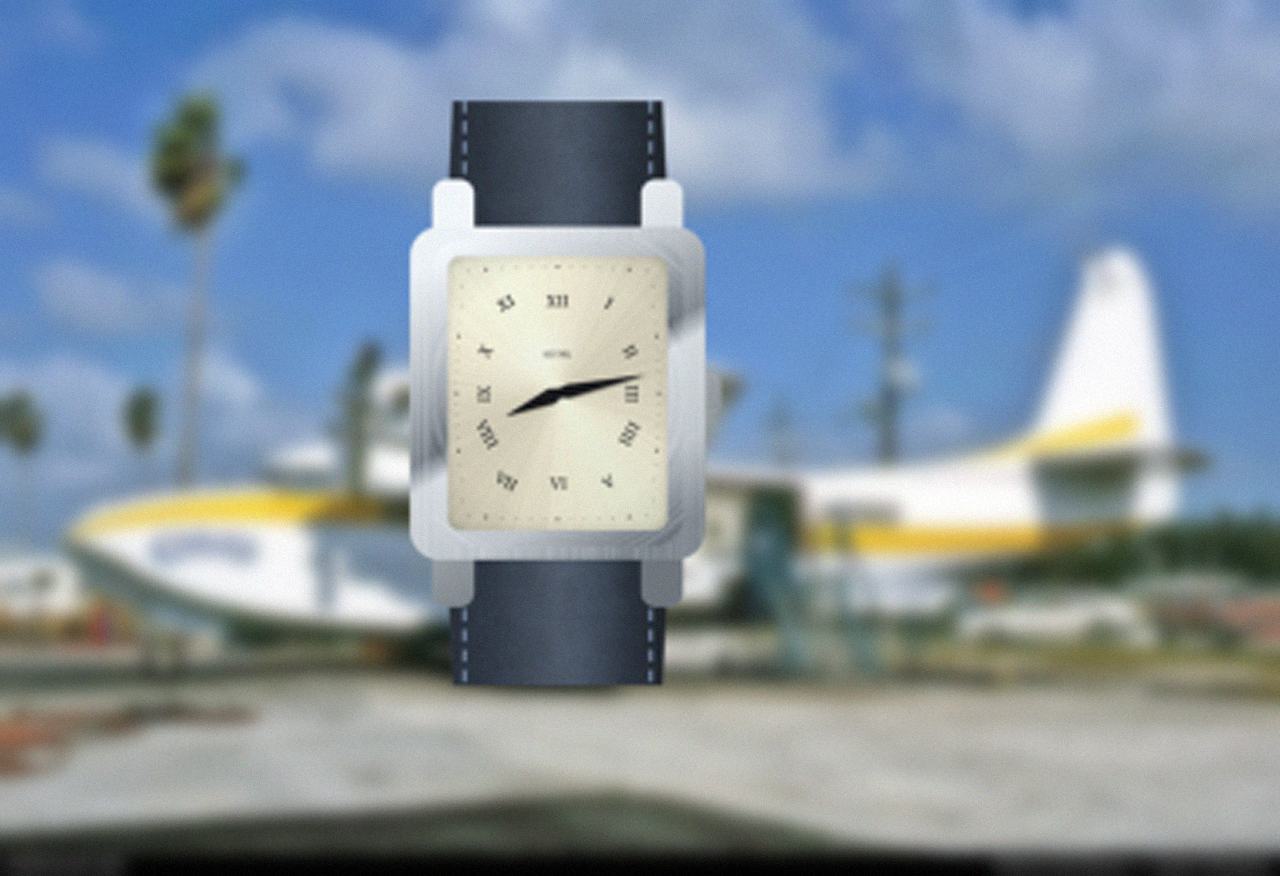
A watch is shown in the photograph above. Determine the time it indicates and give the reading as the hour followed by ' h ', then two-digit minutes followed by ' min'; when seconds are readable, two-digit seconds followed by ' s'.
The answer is 8 h 13 min
